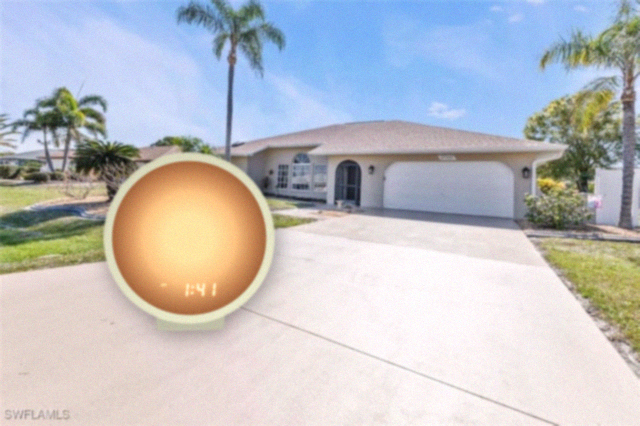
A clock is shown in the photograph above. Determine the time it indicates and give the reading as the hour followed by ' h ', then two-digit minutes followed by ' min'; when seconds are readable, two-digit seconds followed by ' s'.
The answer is 1 h 41 min
